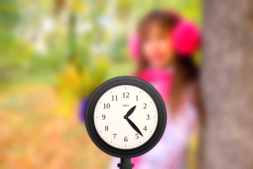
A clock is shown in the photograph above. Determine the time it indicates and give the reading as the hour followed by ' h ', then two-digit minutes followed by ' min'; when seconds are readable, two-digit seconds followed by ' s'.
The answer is 1 h 23 min
